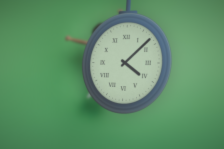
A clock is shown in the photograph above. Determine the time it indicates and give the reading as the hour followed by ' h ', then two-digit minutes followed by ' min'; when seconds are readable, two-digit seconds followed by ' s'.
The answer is 4 h 08 min
